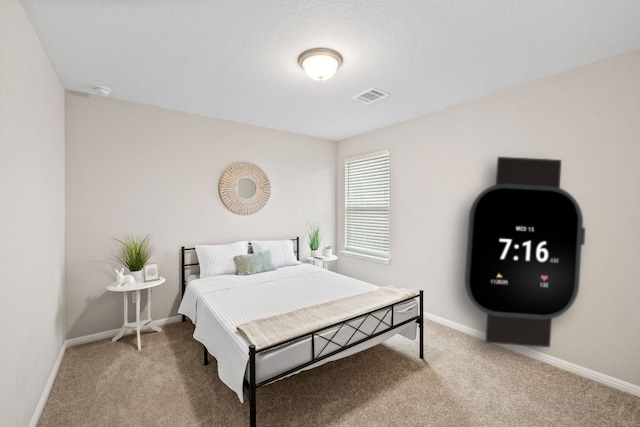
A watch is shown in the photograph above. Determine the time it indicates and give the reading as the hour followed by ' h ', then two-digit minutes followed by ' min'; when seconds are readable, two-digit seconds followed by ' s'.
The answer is 7 h 16 min
